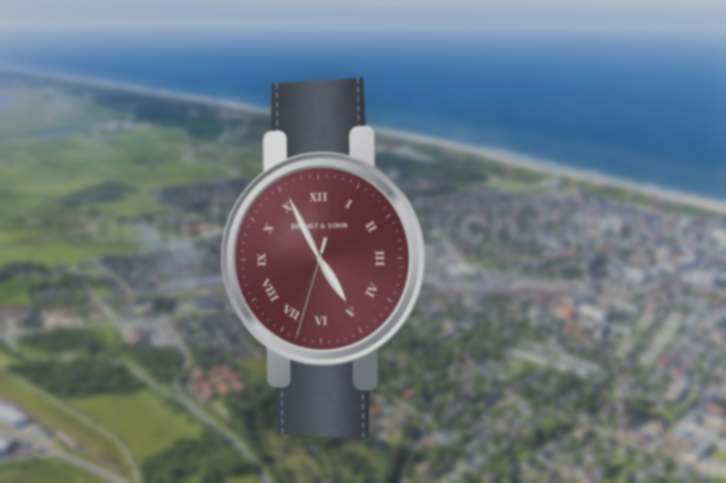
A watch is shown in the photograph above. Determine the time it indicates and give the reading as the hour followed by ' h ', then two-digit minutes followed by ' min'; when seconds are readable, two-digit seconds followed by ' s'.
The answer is 4 h 55 min 33 s
